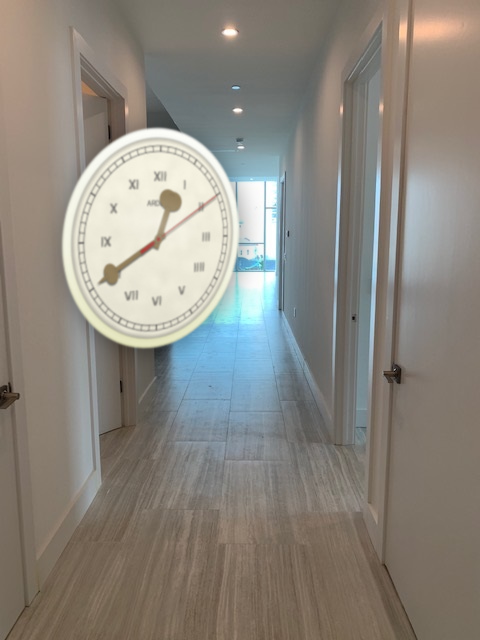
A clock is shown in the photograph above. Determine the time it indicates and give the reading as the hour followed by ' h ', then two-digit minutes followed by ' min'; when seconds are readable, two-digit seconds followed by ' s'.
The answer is 12 h 40 min 10 s
